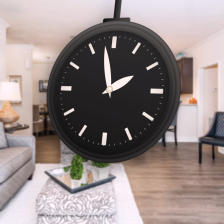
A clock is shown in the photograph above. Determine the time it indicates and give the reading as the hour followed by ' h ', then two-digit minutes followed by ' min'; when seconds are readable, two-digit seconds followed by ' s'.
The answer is 1 h 58 min
